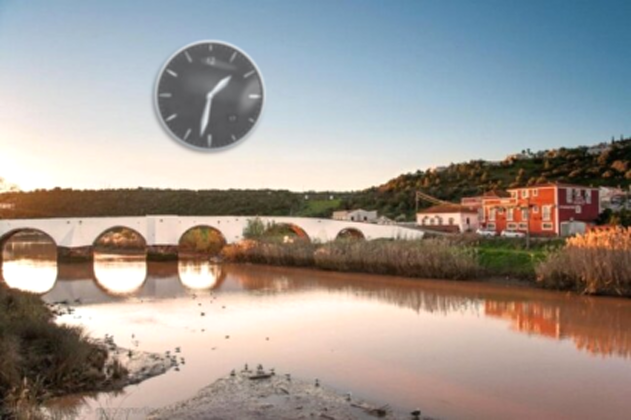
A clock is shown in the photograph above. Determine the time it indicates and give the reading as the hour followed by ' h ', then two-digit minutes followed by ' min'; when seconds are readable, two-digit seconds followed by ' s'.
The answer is 1 h 32 min
